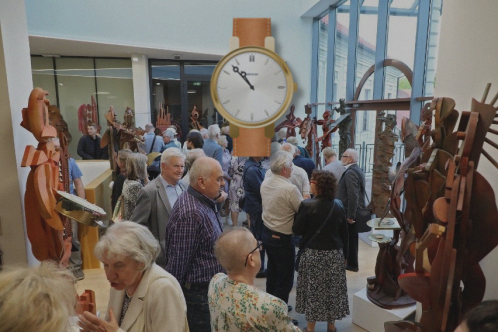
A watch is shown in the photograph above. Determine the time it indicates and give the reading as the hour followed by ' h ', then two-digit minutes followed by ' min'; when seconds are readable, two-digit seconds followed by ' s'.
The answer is 10 h 53 min
